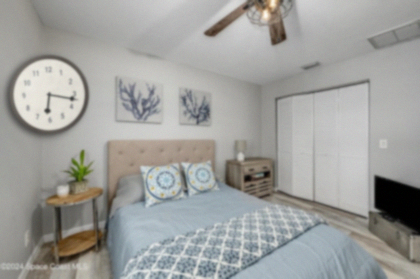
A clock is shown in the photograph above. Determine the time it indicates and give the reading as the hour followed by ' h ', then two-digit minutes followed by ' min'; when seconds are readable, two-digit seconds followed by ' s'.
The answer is 6 h 17 min
